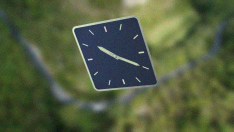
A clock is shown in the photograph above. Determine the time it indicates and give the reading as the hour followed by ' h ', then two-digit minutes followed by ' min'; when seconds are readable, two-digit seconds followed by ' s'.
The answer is 10 h 20 min
